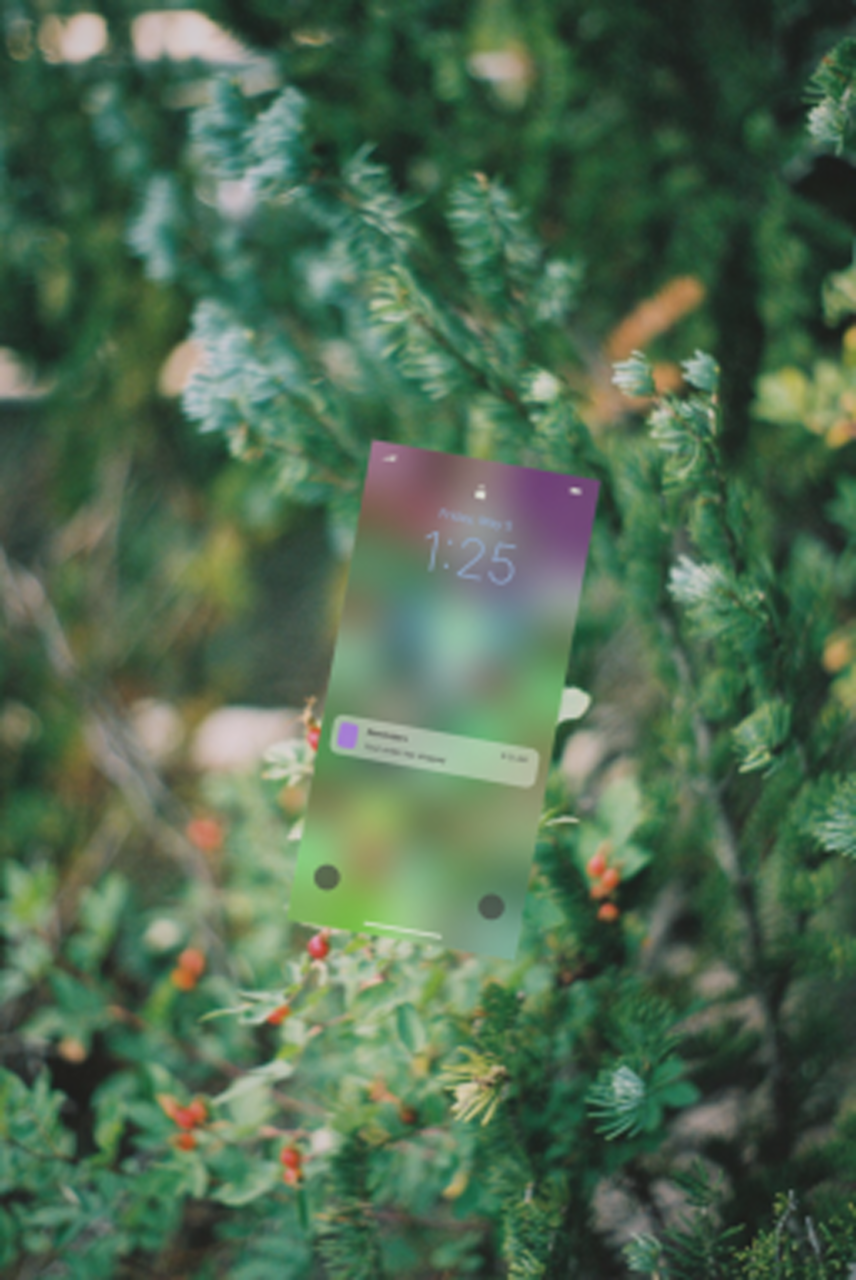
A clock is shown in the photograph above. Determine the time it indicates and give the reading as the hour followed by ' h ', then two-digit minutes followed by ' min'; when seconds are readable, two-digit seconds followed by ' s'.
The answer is 1 h 25 min
